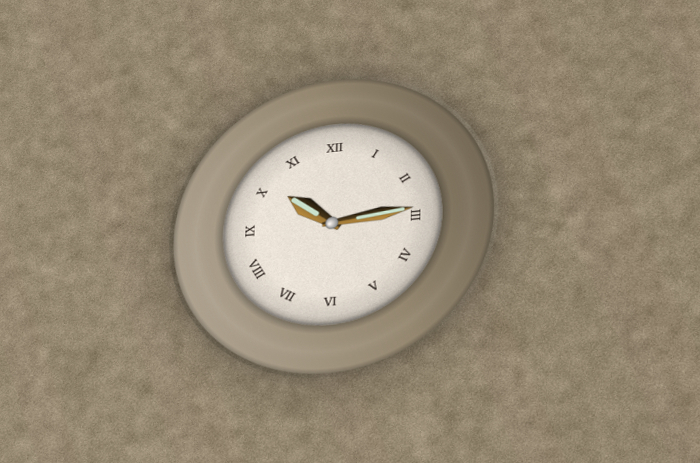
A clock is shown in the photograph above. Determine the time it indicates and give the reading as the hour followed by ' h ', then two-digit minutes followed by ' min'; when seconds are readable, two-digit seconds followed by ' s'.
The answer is 10 h 14 min
